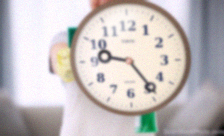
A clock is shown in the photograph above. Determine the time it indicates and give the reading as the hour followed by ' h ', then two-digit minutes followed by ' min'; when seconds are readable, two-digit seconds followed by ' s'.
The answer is 9 h 24 min
